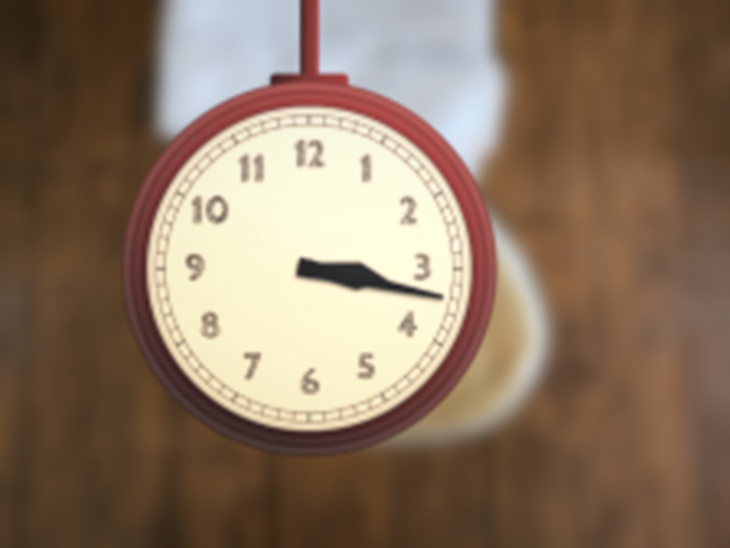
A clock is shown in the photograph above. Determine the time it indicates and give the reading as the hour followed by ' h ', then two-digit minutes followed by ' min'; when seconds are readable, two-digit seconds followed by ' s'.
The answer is 3 h 17 min
